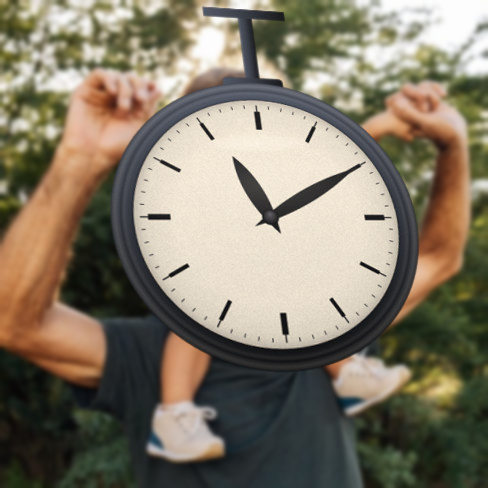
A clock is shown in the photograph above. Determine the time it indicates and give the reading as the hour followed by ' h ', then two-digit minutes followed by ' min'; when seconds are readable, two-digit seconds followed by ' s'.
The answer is 11 h 10 min
